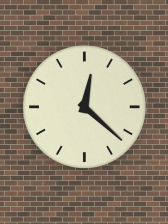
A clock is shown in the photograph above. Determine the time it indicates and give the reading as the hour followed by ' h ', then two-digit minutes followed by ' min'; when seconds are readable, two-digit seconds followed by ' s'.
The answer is 12 h 22 min
